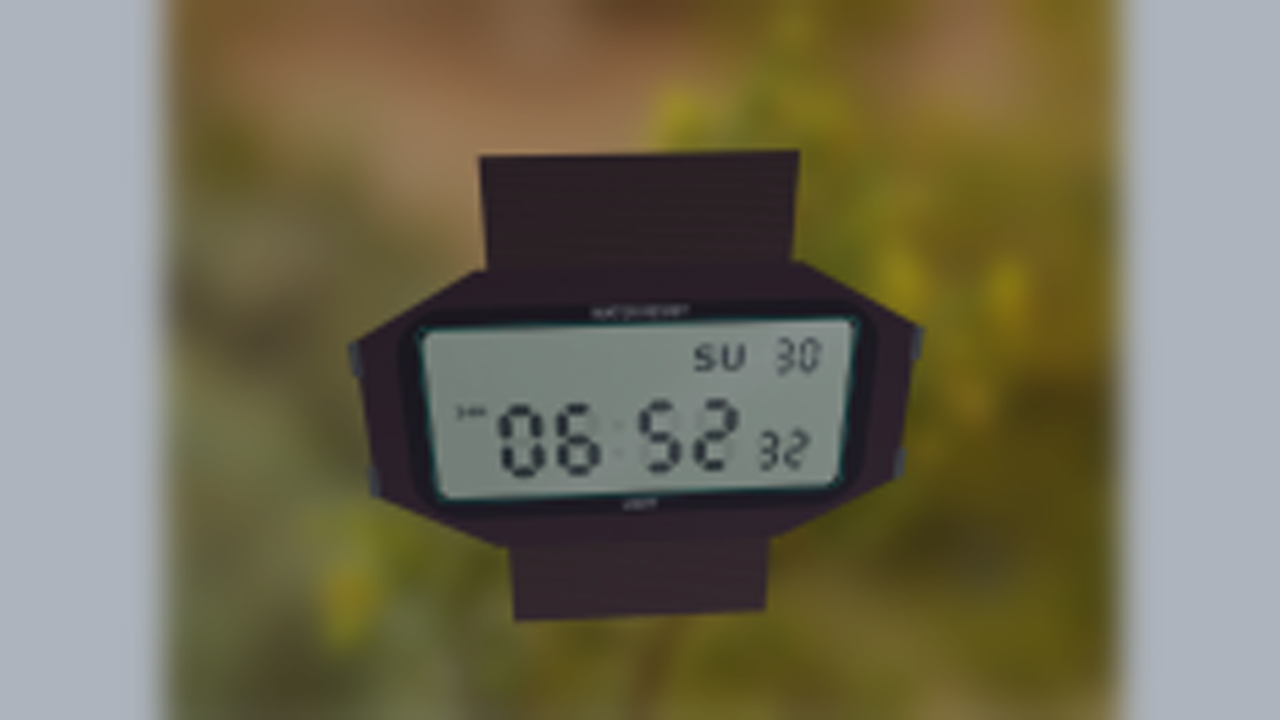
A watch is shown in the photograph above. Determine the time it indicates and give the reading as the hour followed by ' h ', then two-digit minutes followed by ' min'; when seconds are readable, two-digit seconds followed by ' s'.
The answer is 6 h 52 min 32 s
